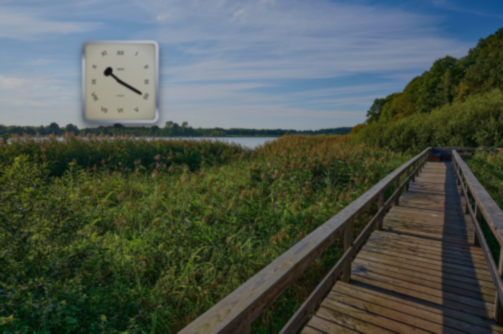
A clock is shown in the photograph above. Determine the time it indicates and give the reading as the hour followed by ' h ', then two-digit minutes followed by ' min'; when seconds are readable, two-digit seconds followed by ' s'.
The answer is 10 h 20 min
